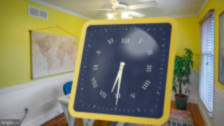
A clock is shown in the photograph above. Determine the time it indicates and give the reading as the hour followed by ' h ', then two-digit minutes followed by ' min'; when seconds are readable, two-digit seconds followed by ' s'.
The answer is 6 h 30 min
